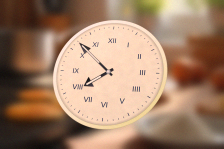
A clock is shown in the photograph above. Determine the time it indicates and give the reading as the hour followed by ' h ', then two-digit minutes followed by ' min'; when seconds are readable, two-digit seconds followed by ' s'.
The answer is 7 h 52 min
